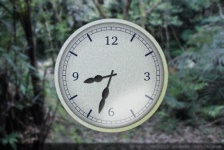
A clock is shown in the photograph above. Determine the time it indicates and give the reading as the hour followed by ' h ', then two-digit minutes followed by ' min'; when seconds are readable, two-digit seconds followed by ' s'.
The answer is 8 h 33 min
